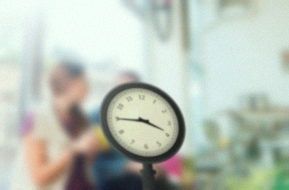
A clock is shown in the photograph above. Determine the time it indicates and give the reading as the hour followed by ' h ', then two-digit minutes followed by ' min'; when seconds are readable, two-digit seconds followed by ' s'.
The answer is 3 h 45 min
